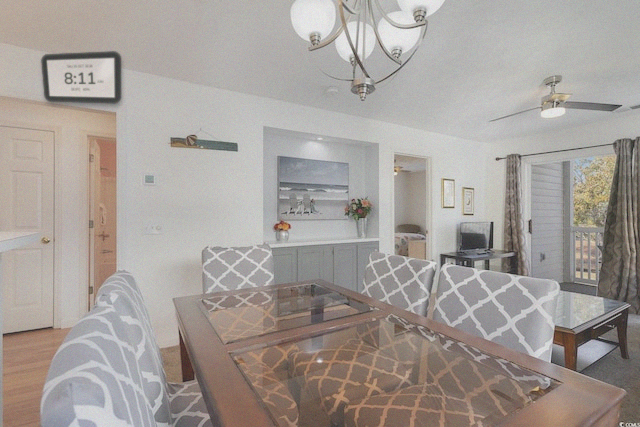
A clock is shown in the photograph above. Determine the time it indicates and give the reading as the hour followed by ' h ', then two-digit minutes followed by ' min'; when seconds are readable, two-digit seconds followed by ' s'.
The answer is 8 h 11 min
